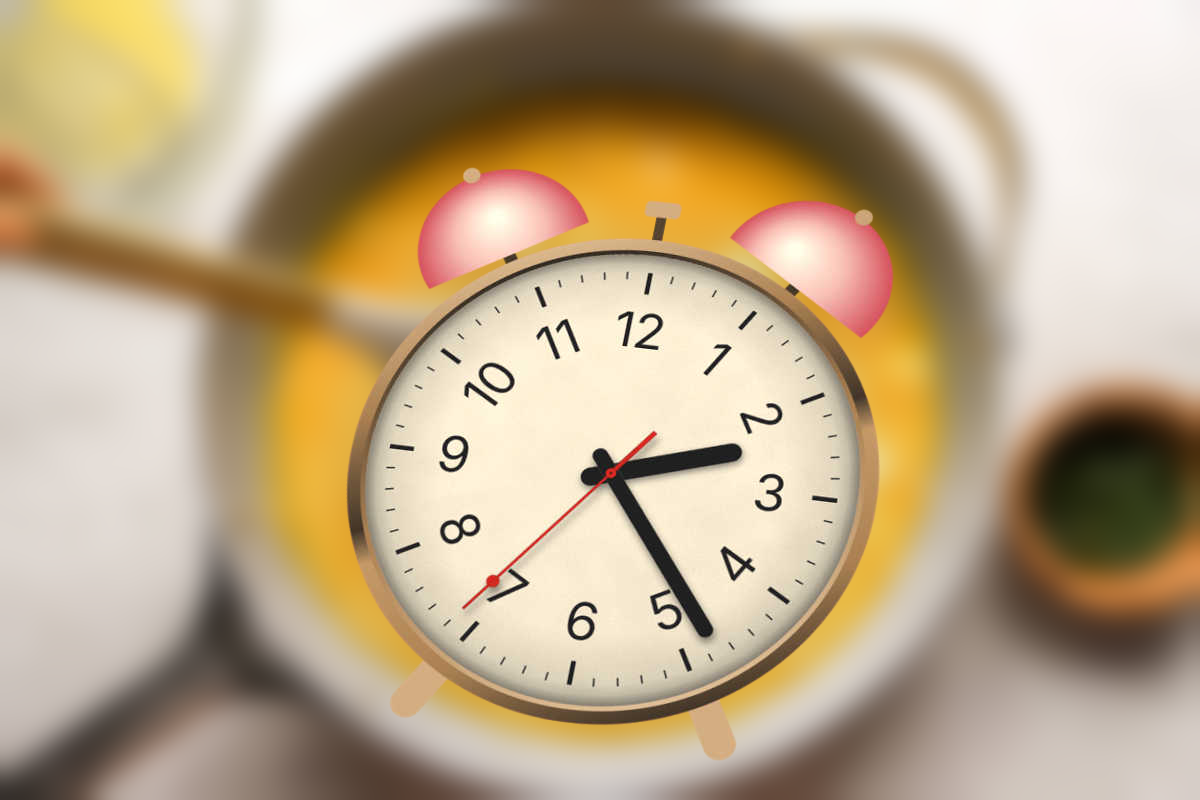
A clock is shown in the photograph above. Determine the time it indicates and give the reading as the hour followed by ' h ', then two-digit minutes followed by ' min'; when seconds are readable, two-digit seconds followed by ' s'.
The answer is 2 h 23 min 36 s
